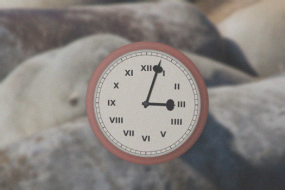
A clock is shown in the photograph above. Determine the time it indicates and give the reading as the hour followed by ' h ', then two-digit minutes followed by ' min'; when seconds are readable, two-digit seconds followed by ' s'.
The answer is 3 h 03 min
